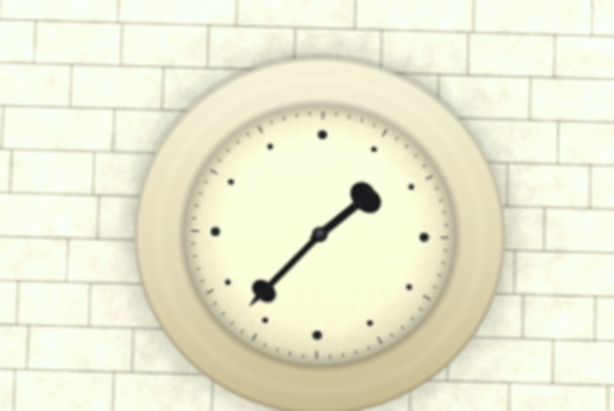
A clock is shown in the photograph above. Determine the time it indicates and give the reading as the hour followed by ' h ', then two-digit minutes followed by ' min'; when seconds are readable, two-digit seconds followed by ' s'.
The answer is 1 h 37 min
